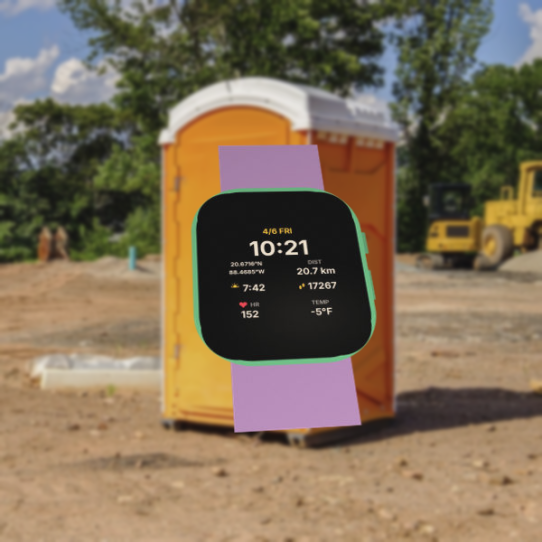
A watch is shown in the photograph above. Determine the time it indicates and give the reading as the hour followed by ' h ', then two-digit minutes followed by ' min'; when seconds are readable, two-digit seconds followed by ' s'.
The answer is 10 h 21 min
